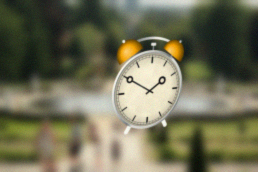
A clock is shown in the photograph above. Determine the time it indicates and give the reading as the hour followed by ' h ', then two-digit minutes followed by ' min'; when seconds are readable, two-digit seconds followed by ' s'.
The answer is 1 h 50 min
